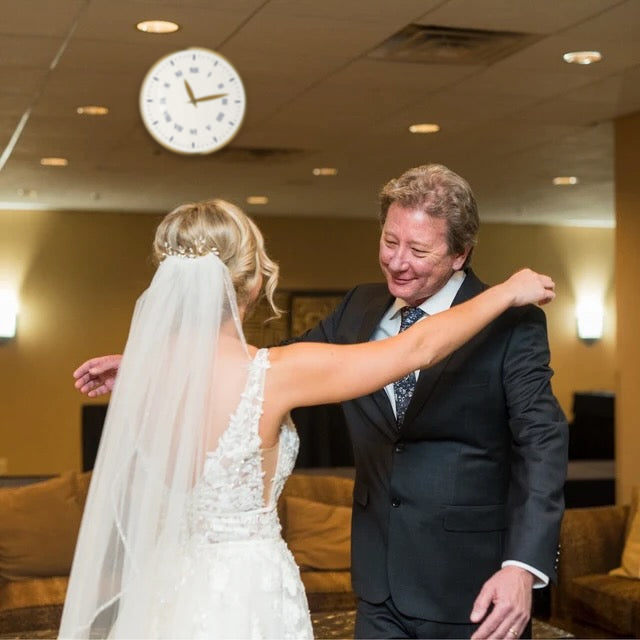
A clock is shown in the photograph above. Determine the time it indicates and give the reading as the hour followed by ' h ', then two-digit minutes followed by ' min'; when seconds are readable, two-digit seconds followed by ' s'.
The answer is 11 h 13 min
